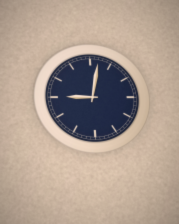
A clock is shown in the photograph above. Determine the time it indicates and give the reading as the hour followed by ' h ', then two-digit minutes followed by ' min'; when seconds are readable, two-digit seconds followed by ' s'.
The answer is 9 h 02 min
